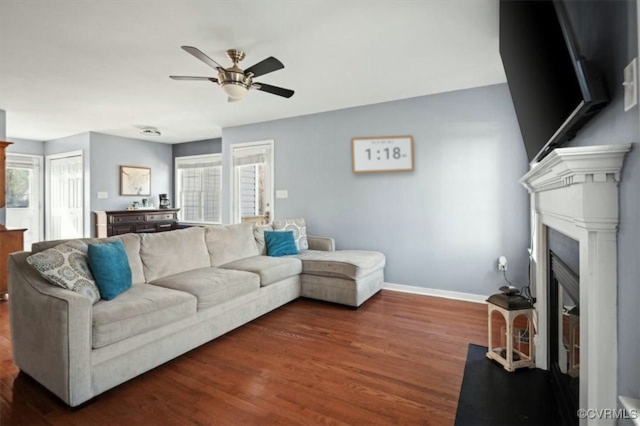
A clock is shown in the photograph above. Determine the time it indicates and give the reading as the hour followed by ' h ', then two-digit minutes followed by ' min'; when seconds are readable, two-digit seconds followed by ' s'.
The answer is 1 h 18 min
